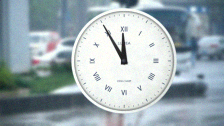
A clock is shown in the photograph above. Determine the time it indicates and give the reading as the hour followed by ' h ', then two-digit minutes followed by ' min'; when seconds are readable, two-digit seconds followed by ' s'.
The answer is 11 h 55 min
